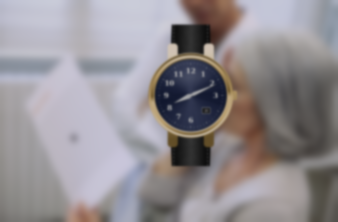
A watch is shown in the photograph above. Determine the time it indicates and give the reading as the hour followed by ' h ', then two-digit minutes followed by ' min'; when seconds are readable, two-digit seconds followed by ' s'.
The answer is 8 h 11 min
